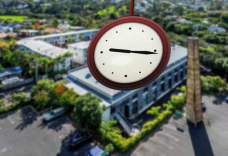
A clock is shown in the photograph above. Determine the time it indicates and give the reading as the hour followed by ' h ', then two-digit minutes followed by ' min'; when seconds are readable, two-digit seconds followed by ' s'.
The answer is 9 h 16 min
